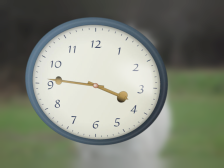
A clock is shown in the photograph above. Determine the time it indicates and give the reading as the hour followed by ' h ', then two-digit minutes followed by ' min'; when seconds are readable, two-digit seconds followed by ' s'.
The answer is 3 h 46 min
